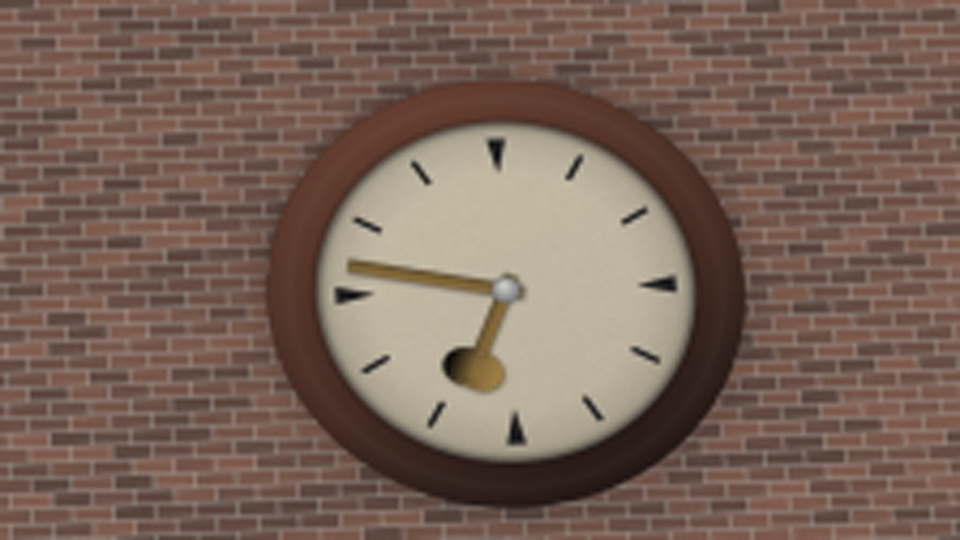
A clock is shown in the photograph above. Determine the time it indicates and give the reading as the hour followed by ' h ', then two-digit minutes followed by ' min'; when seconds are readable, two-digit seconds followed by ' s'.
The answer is 6 h 47 min
